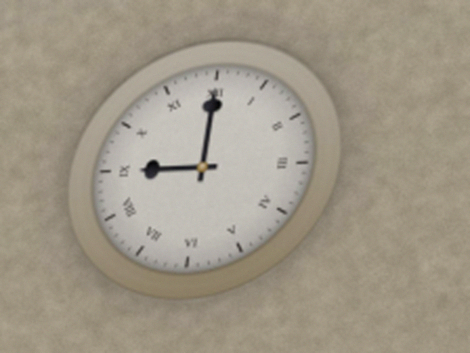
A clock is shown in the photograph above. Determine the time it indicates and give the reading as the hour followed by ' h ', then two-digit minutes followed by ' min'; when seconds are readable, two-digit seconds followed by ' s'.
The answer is 9 h 00 min
